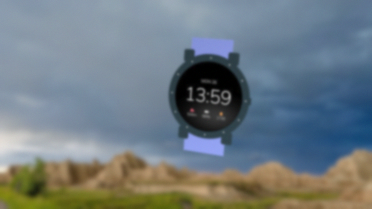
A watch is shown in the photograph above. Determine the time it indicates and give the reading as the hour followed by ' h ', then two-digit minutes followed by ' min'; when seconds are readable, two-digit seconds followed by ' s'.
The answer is 13 h 59 min
